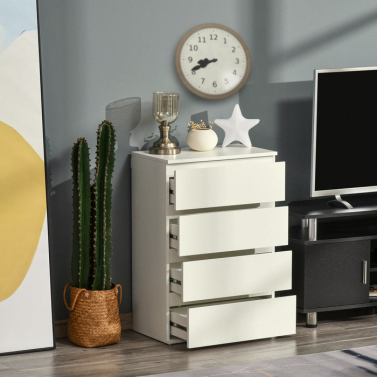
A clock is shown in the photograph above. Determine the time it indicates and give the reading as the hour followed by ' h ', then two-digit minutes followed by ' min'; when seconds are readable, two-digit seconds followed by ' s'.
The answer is 8 h 41 min
